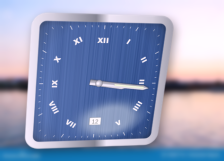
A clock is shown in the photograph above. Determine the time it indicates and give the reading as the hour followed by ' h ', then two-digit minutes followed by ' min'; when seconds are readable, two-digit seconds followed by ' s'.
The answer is 3 h 16 min
